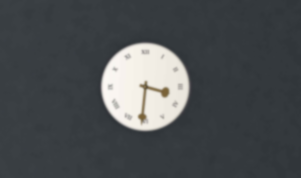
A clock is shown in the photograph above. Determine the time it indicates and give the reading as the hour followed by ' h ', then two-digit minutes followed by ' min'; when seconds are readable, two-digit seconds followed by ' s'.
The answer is 3 h 31 min
